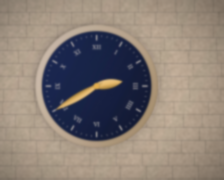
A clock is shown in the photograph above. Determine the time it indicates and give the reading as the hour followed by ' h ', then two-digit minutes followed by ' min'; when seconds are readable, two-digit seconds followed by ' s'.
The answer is 2 h 40 min
